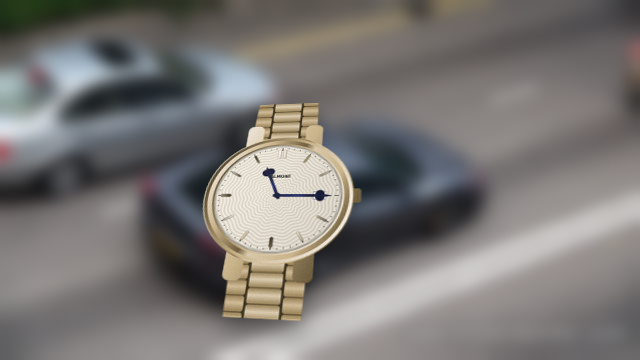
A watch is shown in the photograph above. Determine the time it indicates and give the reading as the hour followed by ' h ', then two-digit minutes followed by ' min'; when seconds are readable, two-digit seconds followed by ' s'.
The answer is 11 h 15 min
